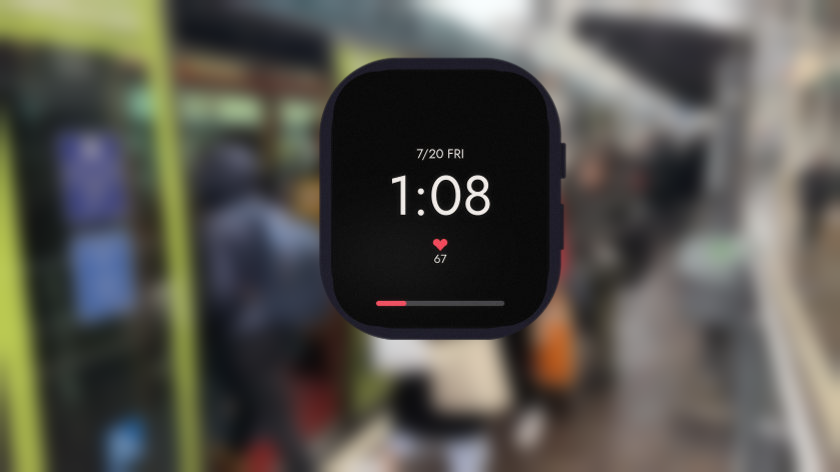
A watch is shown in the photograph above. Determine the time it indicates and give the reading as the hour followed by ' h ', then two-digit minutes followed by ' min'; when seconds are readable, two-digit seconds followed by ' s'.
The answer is 1 h 08 min
